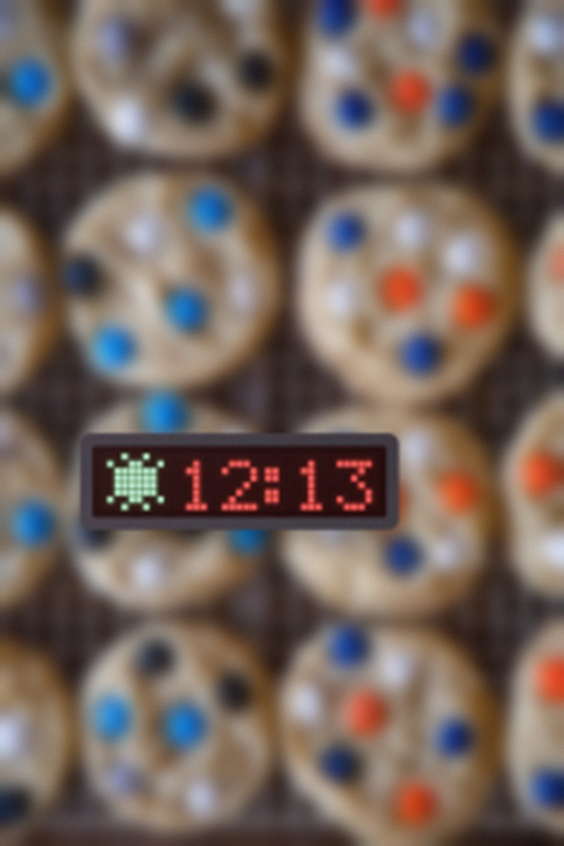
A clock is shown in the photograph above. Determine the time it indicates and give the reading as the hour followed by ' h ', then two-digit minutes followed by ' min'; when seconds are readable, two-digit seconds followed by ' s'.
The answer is 12 h 13 min
